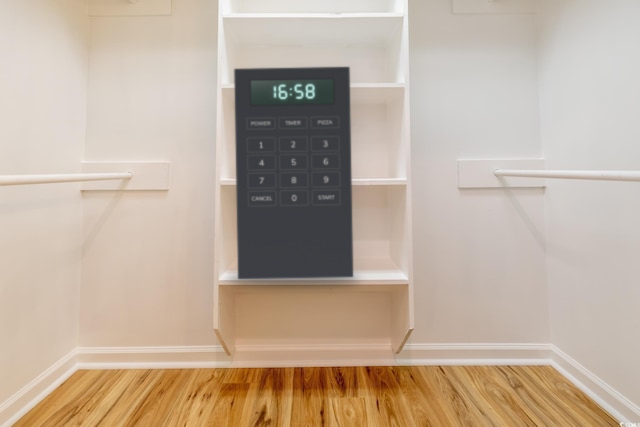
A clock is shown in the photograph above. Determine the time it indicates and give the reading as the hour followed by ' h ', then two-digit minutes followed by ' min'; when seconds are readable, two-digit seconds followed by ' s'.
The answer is 16 h 58 min
